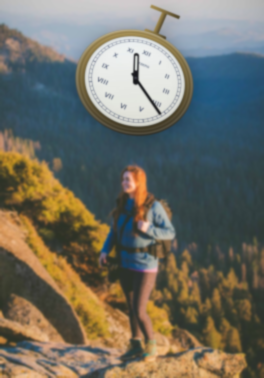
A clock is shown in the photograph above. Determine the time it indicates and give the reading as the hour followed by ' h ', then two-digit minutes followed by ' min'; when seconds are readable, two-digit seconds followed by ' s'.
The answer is 11 h 21 min
